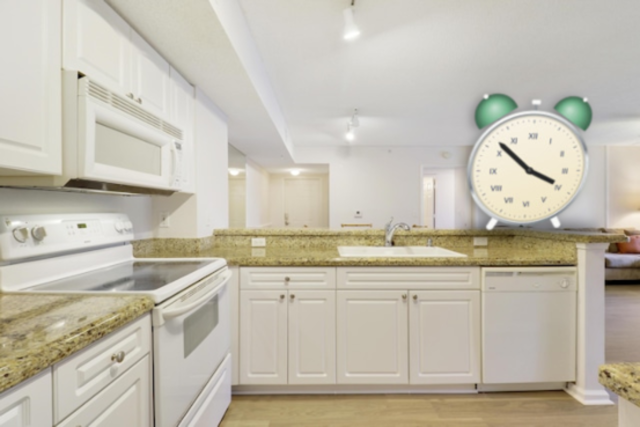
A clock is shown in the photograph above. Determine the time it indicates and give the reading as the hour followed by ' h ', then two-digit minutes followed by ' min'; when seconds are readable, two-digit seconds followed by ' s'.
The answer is 3 h 52 min
